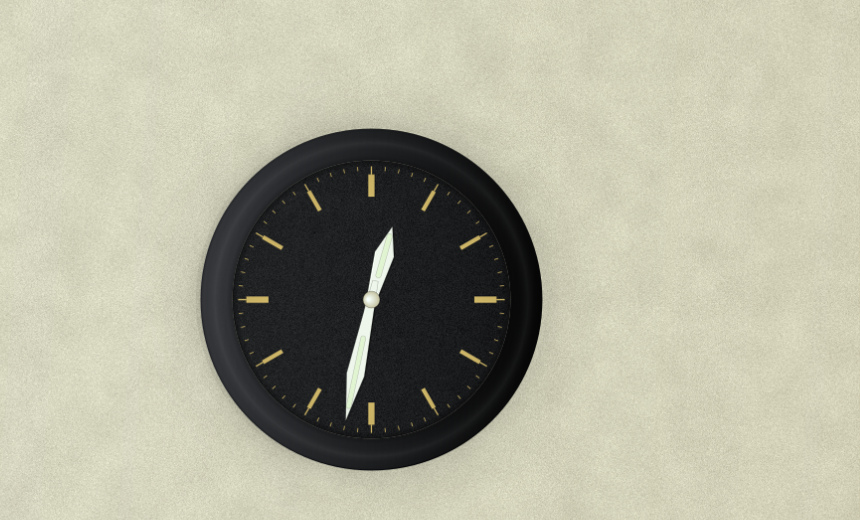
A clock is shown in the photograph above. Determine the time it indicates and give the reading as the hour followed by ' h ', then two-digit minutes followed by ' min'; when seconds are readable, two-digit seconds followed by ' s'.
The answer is 12 h 32 min
